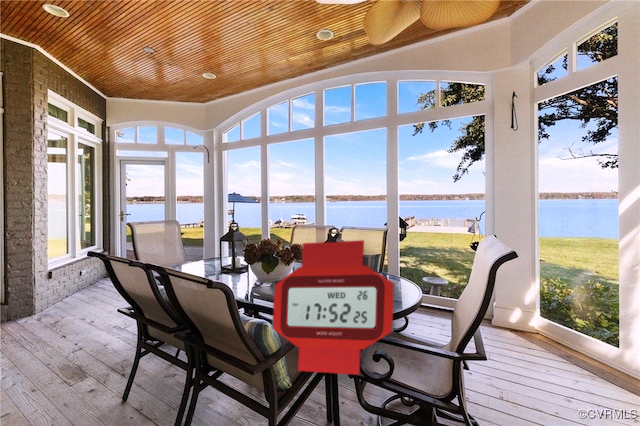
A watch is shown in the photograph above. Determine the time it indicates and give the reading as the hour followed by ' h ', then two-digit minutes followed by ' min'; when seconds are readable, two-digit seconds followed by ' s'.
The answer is 17 h 52 min 25 s
